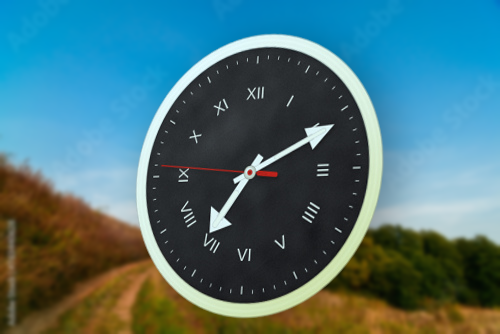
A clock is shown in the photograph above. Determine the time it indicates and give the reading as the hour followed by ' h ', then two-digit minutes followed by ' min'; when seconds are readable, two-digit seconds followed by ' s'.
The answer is 7 h 10 min 46 s
